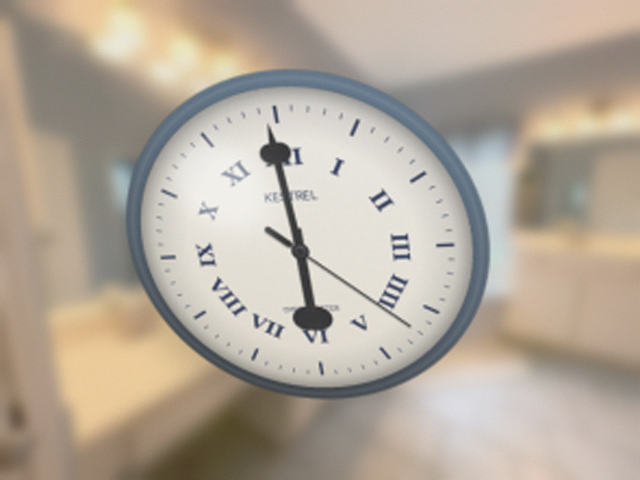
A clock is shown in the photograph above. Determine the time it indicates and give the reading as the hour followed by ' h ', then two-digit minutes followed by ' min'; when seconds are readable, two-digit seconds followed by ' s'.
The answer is 5 h 59 min 22 s
